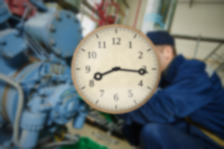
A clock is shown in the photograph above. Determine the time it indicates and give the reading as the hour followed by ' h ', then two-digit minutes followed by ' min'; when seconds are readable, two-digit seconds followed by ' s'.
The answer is 8 h 16 min
